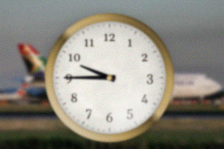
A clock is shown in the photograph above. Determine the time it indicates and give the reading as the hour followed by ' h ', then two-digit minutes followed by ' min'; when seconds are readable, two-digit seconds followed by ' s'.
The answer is 9 h 45 min
